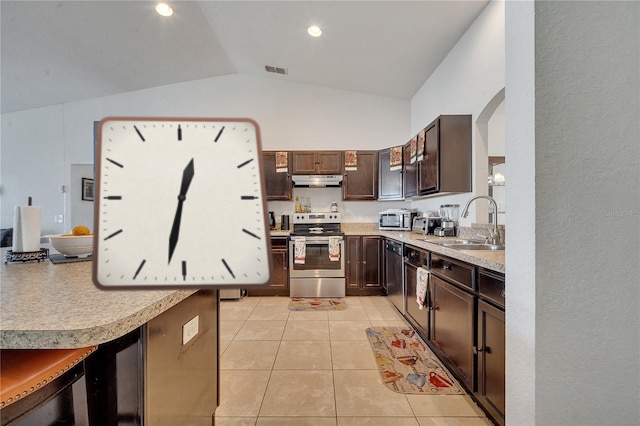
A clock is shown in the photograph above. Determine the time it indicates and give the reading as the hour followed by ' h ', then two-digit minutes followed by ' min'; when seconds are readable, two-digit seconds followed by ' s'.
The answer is 12 h 32 min
